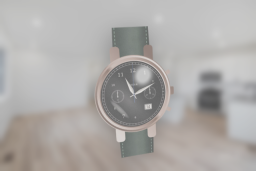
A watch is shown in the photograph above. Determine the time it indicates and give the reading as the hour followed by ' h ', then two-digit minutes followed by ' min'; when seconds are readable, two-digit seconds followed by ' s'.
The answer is 11 h 11 min
